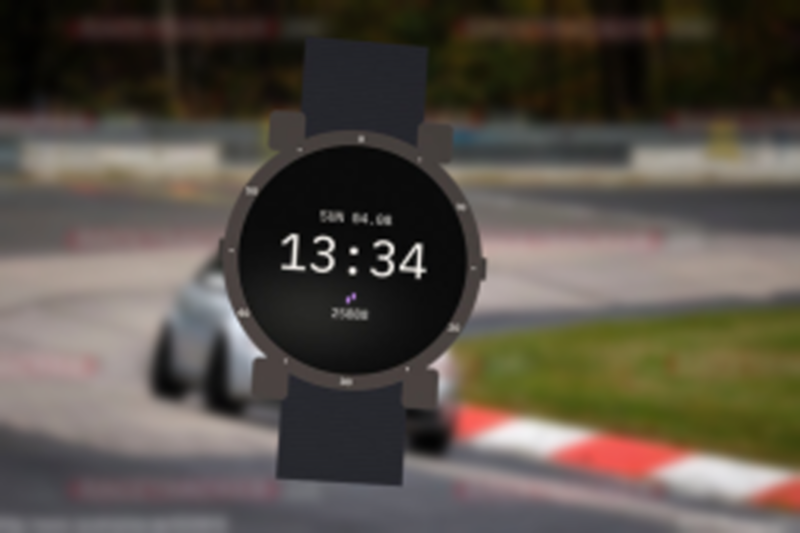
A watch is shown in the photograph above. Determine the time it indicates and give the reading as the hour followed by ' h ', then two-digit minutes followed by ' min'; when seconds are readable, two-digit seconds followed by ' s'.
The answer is 13 h 34 min
